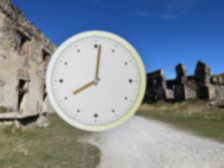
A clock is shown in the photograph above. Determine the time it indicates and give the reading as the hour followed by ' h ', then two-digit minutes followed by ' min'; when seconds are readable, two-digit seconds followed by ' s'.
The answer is 8 h 01 min
